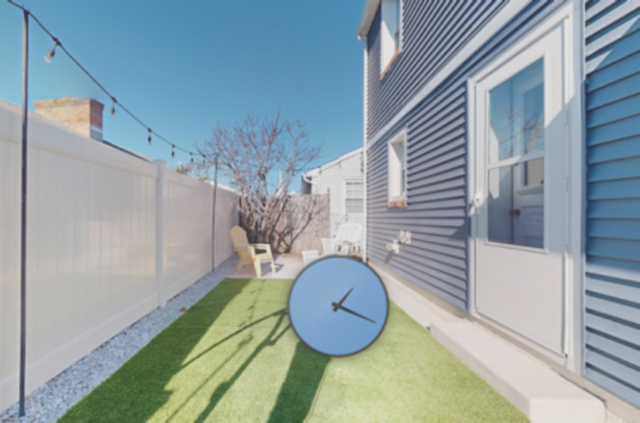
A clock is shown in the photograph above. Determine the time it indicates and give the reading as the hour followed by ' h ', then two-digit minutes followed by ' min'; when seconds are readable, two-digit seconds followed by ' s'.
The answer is 1 h 19 min
